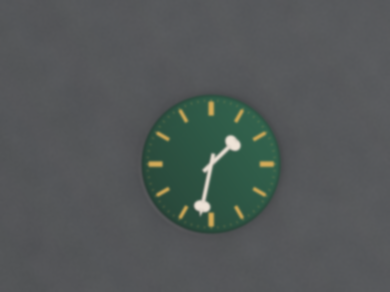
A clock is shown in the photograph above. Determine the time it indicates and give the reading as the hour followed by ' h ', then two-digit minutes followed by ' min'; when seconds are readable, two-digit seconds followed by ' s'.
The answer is 1 h 32 min
